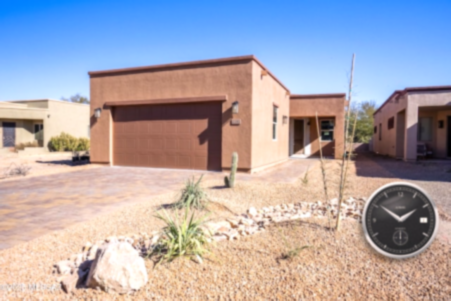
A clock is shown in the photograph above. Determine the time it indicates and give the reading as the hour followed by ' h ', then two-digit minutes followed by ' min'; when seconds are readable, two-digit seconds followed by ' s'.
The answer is 1 h 51 min
